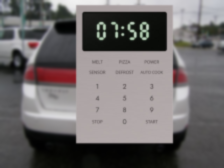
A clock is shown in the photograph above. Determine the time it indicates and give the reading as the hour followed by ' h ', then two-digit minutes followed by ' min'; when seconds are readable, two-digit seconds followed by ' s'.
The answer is 7 h 58 min
